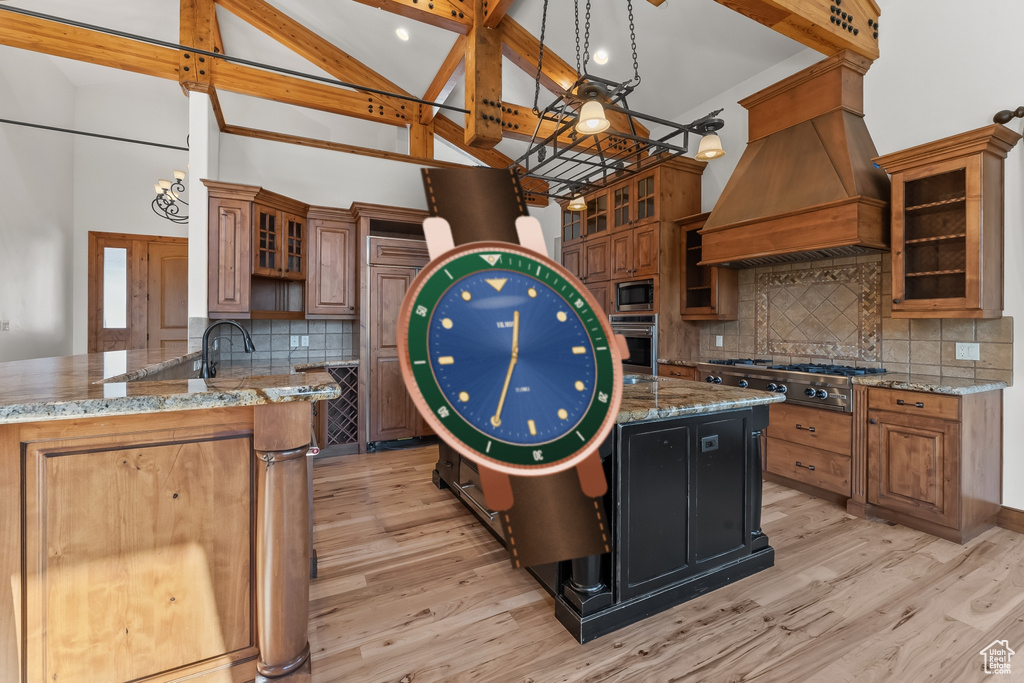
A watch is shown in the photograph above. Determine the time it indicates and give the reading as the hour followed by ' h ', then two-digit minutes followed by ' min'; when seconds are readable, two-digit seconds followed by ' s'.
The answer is 12 h 35 min
